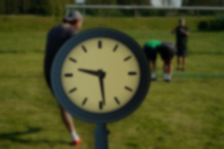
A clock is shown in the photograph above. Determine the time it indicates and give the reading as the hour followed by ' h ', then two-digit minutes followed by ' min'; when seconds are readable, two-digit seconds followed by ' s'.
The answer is 9 h 29 min
